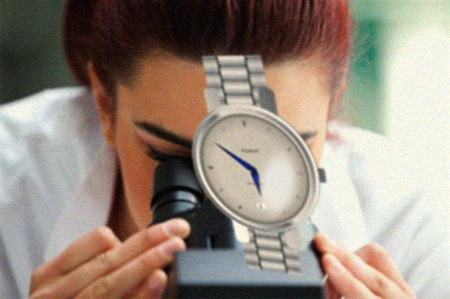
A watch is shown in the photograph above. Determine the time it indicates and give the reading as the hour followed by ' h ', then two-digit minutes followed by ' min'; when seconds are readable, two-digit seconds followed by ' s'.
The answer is 5 h 51 min
